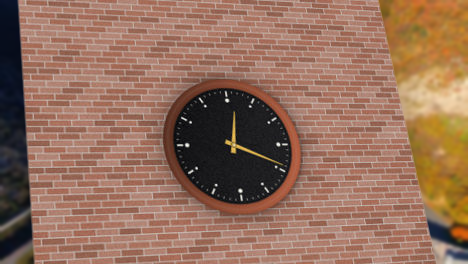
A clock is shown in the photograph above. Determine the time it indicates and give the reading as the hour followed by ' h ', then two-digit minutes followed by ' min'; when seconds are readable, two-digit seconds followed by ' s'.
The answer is 12 h 19 min
